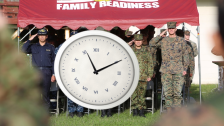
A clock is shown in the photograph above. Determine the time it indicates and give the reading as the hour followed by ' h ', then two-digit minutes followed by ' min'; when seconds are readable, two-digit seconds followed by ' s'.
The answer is 11 h 10 min
